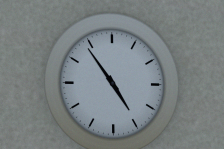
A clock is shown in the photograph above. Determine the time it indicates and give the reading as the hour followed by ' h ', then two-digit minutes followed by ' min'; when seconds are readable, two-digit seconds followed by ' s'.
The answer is 4 h 54 min
